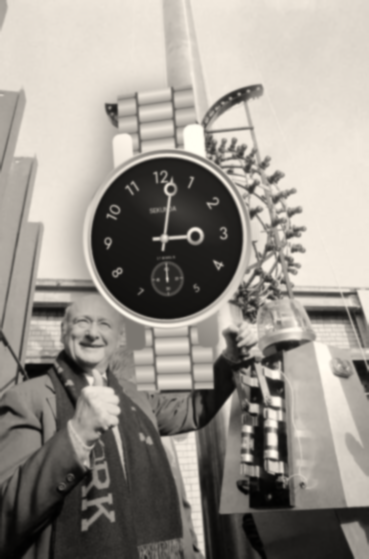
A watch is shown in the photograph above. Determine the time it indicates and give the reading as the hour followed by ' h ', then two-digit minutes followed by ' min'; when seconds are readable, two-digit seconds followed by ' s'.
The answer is 3 h 02 min
